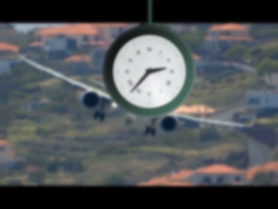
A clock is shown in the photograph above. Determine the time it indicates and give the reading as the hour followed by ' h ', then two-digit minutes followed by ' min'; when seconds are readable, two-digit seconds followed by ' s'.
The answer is 2 h 37 min
